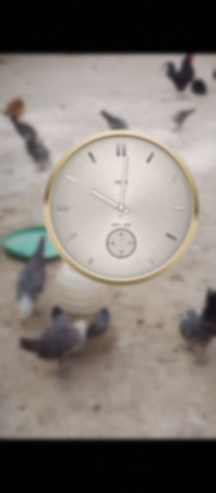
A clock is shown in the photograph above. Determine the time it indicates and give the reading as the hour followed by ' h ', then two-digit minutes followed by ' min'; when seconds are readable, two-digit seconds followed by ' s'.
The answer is 10 h 01 min
